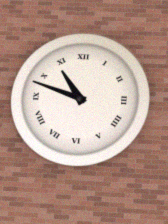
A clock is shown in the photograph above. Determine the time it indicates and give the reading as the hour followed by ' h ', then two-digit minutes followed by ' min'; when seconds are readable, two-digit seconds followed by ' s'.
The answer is 10 h 48 min
